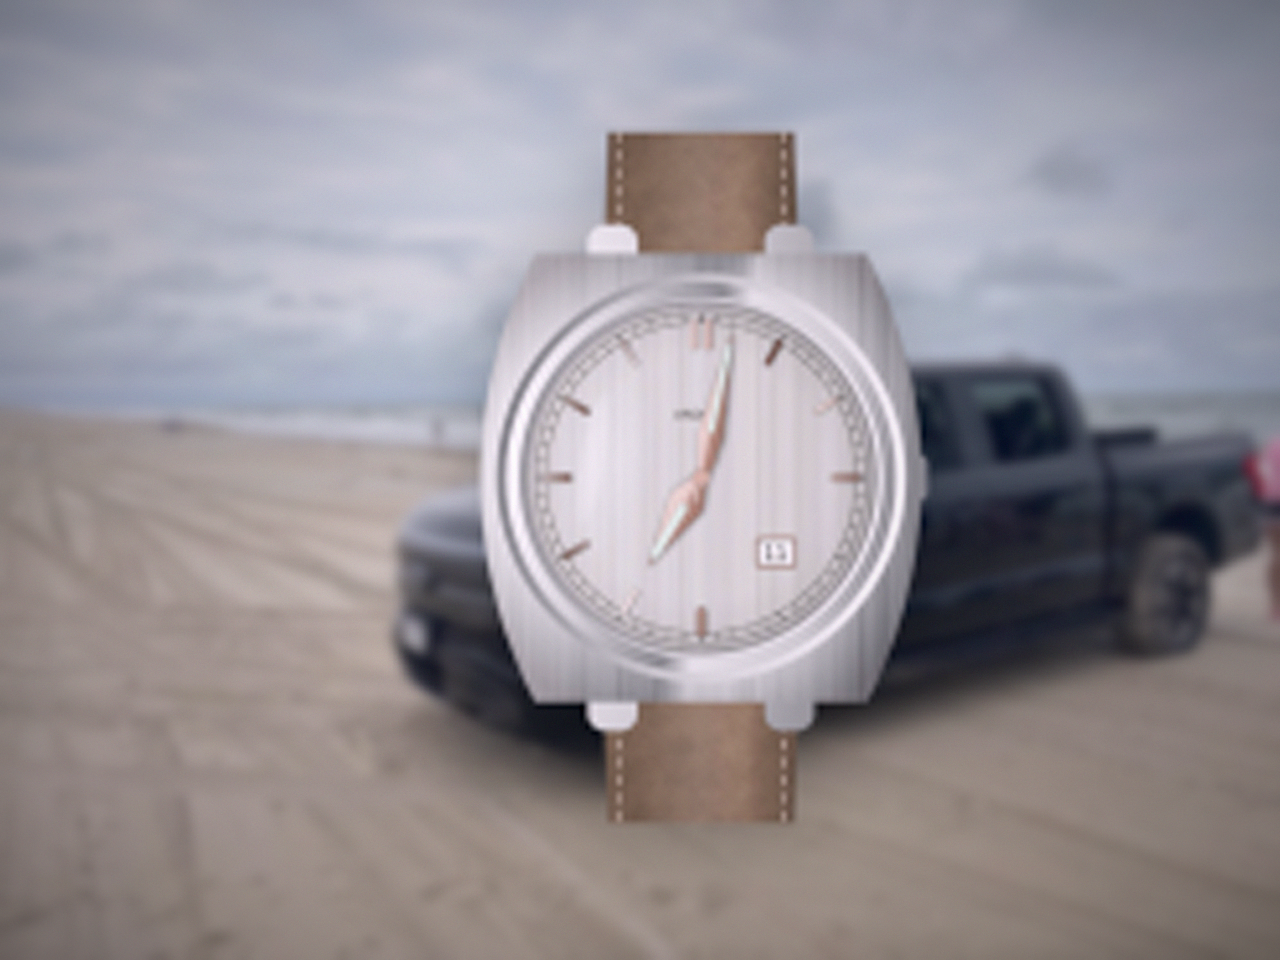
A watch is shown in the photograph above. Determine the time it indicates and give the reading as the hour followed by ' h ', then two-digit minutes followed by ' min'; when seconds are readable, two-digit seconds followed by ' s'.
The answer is 7 h 02 min
